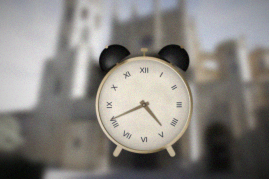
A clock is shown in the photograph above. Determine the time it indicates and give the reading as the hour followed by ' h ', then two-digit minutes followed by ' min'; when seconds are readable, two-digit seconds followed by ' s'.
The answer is 4 h 41 min
